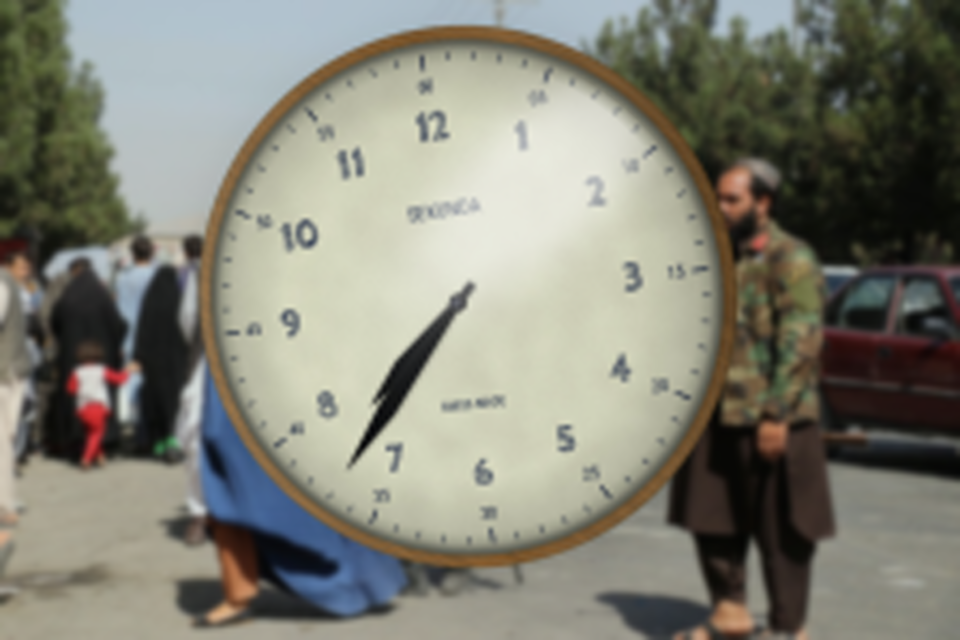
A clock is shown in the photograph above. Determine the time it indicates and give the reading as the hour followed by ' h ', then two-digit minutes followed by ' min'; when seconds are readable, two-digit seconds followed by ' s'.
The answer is 7 h 37 min
